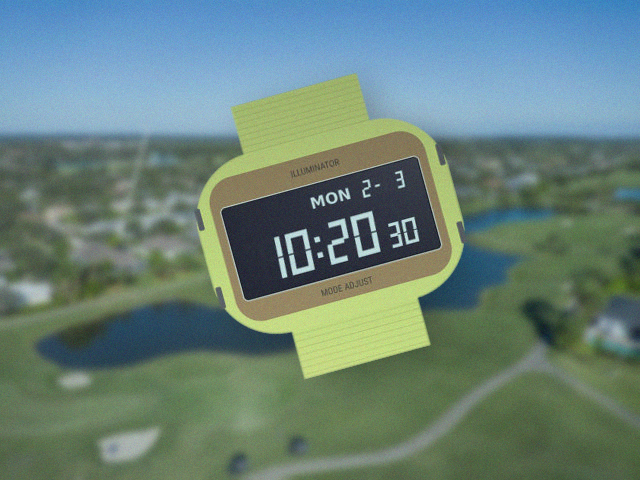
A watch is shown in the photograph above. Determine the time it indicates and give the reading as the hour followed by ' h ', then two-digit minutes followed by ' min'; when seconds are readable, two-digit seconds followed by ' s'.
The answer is 10 h 20 min 30 s
